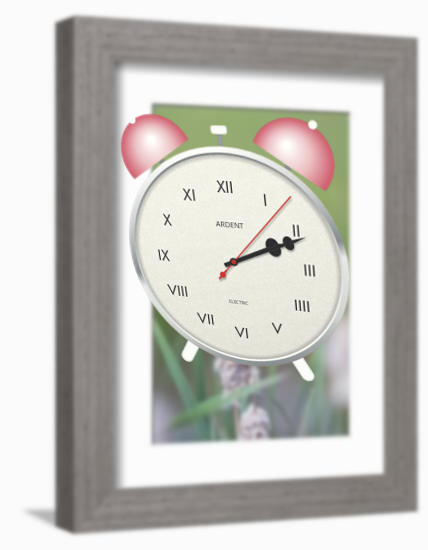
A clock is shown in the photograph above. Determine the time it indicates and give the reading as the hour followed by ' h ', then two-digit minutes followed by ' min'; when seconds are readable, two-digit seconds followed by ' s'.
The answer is 2 h 11 min 07 s
